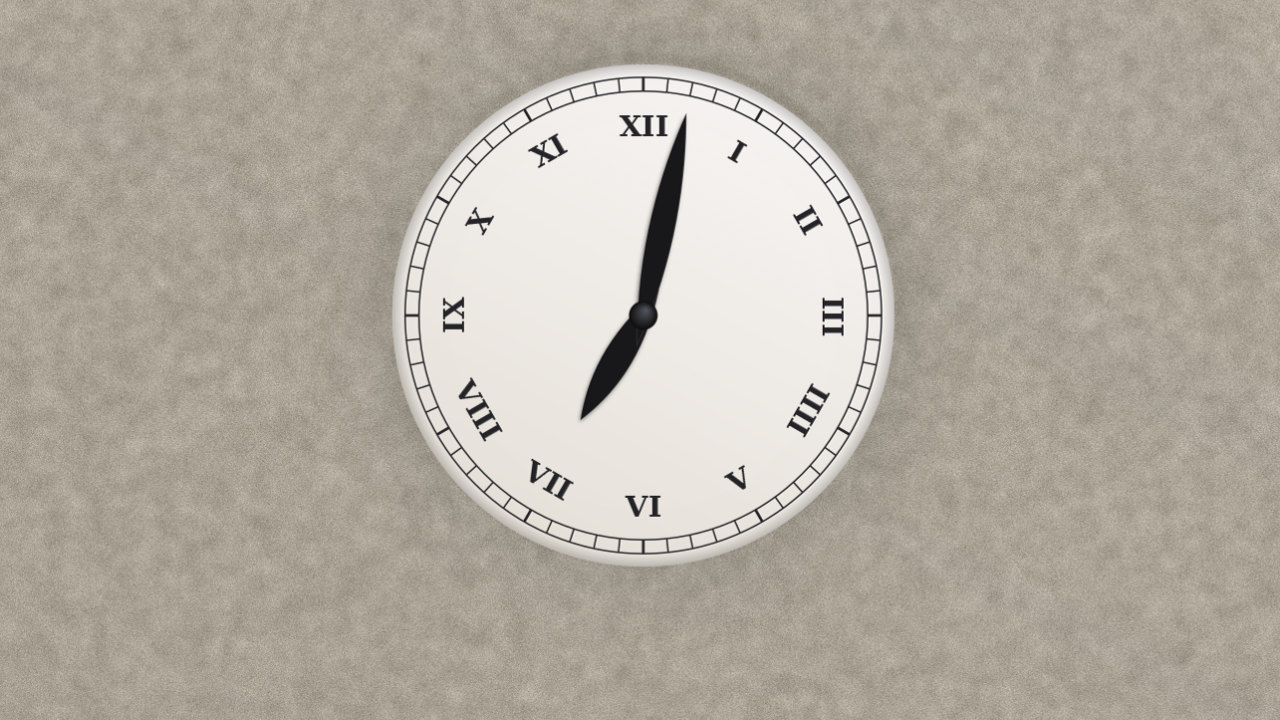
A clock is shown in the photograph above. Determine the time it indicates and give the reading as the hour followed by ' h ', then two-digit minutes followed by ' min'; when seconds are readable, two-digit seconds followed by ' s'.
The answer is 7 h 02 min
